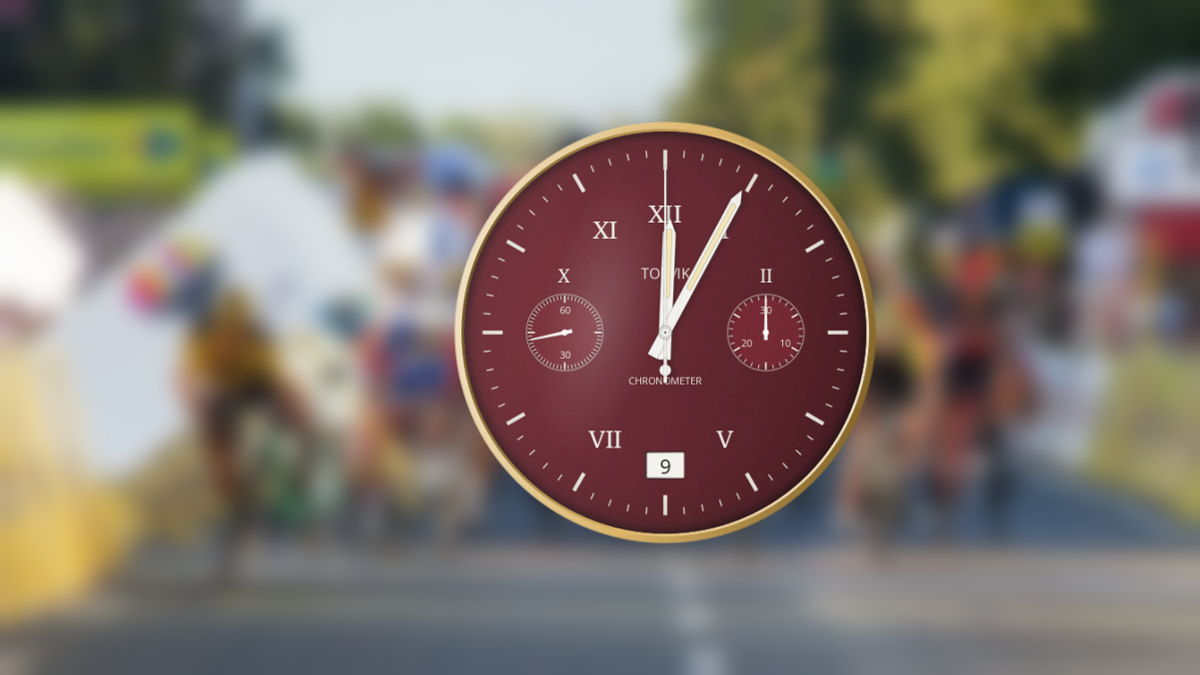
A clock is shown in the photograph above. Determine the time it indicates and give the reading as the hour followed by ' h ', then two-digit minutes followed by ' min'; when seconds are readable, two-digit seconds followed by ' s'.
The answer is 12 h 04 min 43 s
